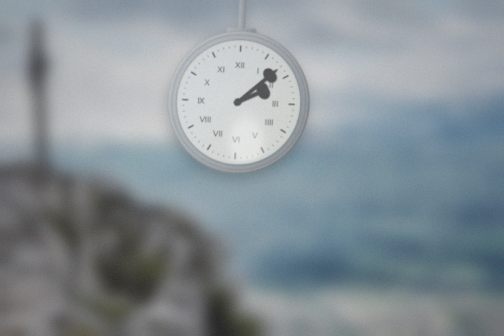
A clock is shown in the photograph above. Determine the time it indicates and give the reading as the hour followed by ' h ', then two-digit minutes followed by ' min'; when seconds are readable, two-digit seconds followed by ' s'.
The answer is 2 h 08 min
